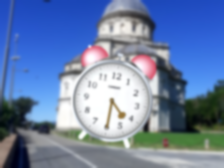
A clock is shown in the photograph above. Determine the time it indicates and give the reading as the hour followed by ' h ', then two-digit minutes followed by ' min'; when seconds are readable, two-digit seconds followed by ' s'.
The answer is 4 h 30 min
